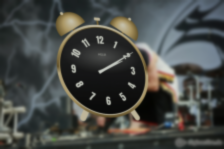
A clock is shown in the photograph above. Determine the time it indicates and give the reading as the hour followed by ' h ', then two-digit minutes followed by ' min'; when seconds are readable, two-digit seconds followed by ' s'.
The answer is 2 h 10 min
